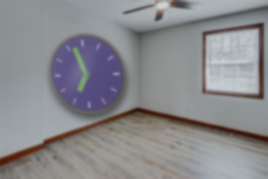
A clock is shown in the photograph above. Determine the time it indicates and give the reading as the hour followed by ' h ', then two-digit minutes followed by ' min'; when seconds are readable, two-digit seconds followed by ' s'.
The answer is 6 h 57 min
